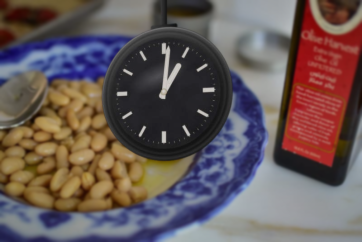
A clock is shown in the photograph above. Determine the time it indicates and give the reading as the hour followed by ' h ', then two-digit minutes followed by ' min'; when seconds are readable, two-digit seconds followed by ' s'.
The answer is 1 h 01 min
